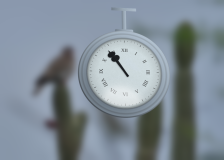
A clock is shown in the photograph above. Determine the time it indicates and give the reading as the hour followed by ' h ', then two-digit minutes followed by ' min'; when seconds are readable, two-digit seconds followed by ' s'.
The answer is 10 h 54 min
